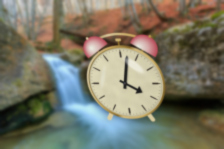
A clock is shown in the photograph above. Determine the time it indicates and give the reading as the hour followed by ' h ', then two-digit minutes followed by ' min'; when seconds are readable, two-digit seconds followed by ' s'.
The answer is 4 h 02 min
